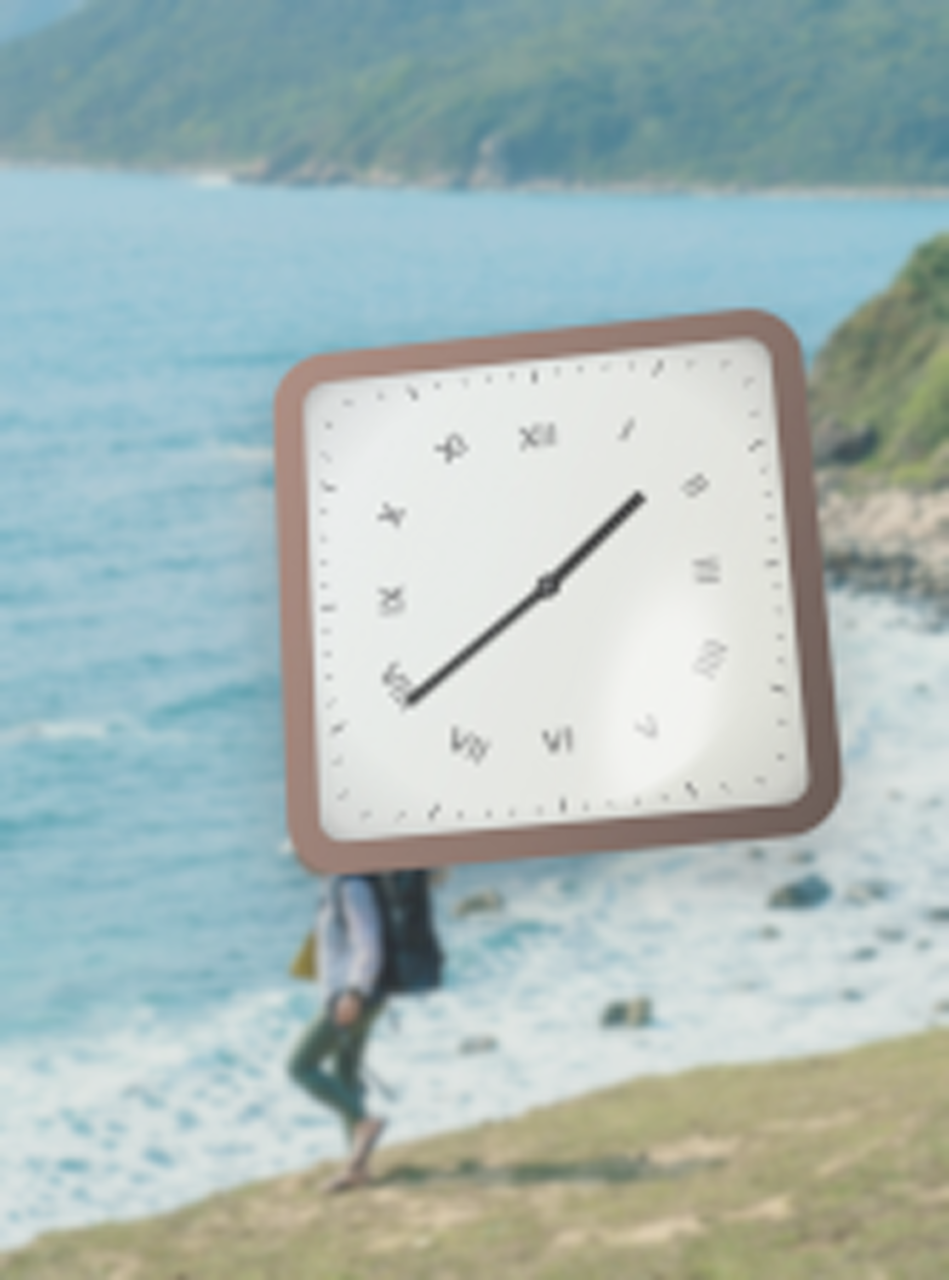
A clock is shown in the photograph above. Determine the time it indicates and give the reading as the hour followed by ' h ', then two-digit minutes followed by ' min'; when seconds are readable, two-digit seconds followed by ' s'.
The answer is 1 h 39 min
